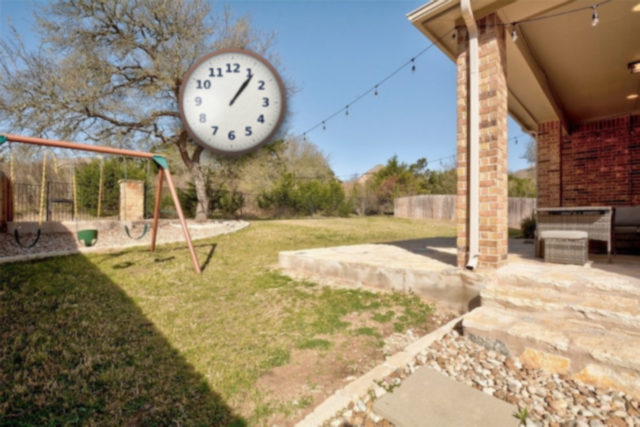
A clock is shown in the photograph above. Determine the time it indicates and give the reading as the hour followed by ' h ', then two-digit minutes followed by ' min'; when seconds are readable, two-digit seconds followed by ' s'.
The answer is 1 h 06 min
